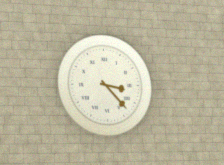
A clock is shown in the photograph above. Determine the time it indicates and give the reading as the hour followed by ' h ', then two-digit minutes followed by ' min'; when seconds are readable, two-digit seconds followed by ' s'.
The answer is 3 h 23 min
